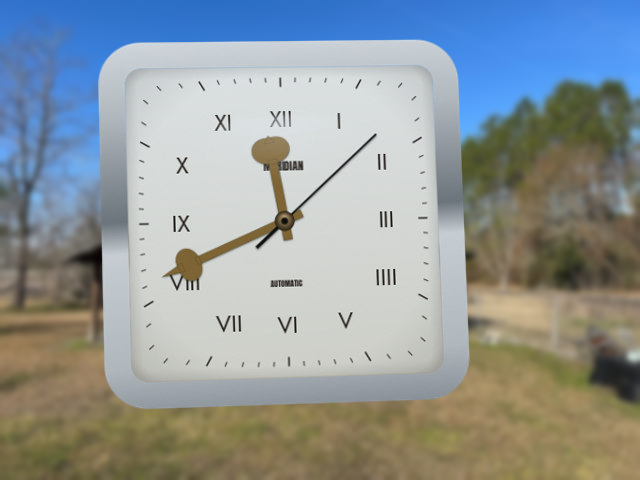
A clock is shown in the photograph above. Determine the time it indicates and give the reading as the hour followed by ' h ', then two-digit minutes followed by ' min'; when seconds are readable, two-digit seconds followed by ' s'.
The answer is 11 h 41 min 08 s
